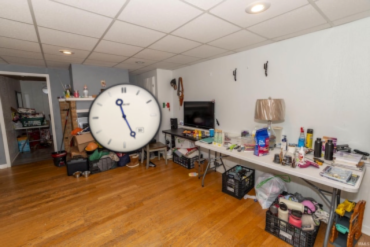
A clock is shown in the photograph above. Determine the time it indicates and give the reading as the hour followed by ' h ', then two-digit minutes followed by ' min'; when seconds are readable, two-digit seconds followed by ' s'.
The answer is 11 h 26 min
